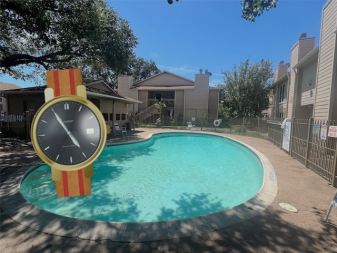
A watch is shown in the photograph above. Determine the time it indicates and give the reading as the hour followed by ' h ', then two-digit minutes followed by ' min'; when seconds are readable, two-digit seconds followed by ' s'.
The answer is 4 h 55 min
